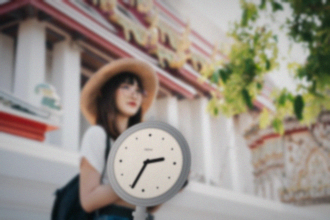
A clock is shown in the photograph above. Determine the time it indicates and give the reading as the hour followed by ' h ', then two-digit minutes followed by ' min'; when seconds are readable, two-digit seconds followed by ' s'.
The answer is 2 h 34 min
